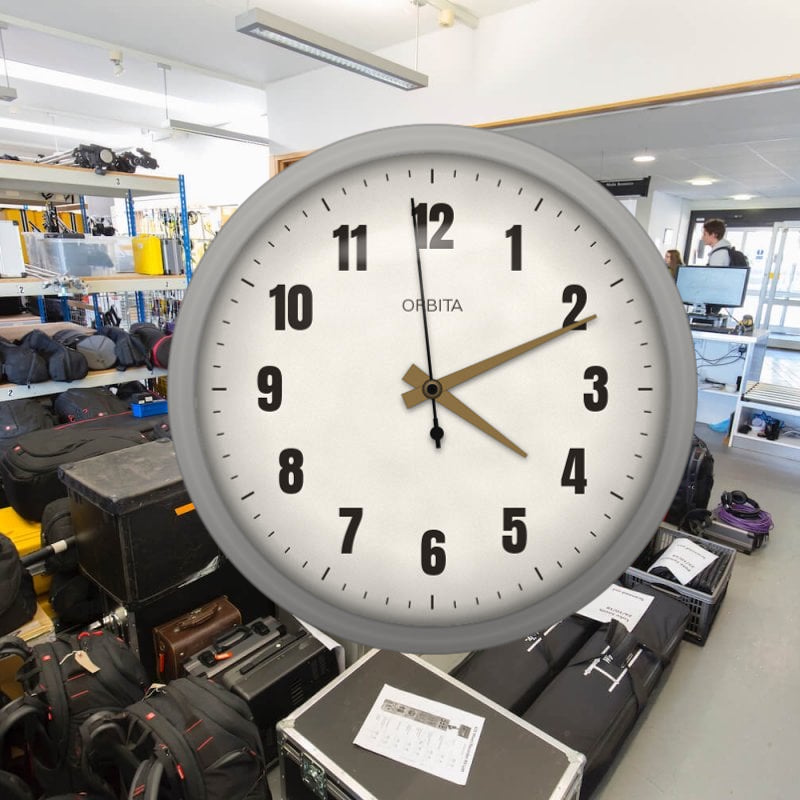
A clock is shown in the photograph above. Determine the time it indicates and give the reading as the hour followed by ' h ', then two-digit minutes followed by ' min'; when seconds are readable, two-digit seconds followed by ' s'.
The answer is 4 h 10 min 59 s
